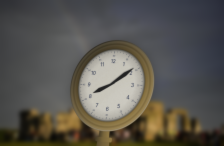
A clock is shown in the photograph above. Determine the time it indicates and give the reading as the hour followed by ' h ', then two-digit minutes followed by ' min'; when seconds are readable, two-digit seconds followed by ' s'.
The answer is 8 h 09 min
